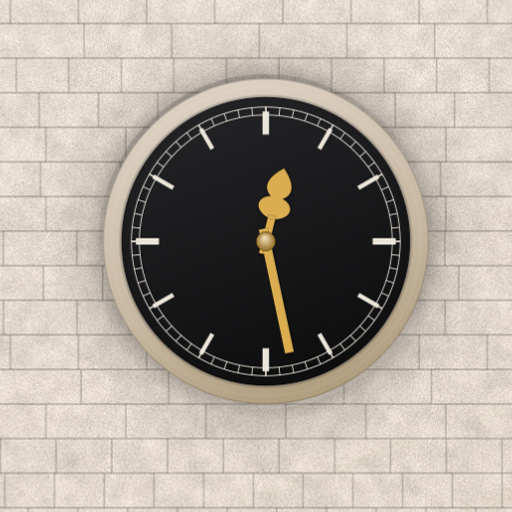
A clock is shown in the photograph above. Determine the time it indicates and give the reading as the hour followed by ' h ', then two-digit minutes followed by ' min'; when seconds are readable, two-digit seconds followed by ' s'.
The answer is 12 h 28 min
